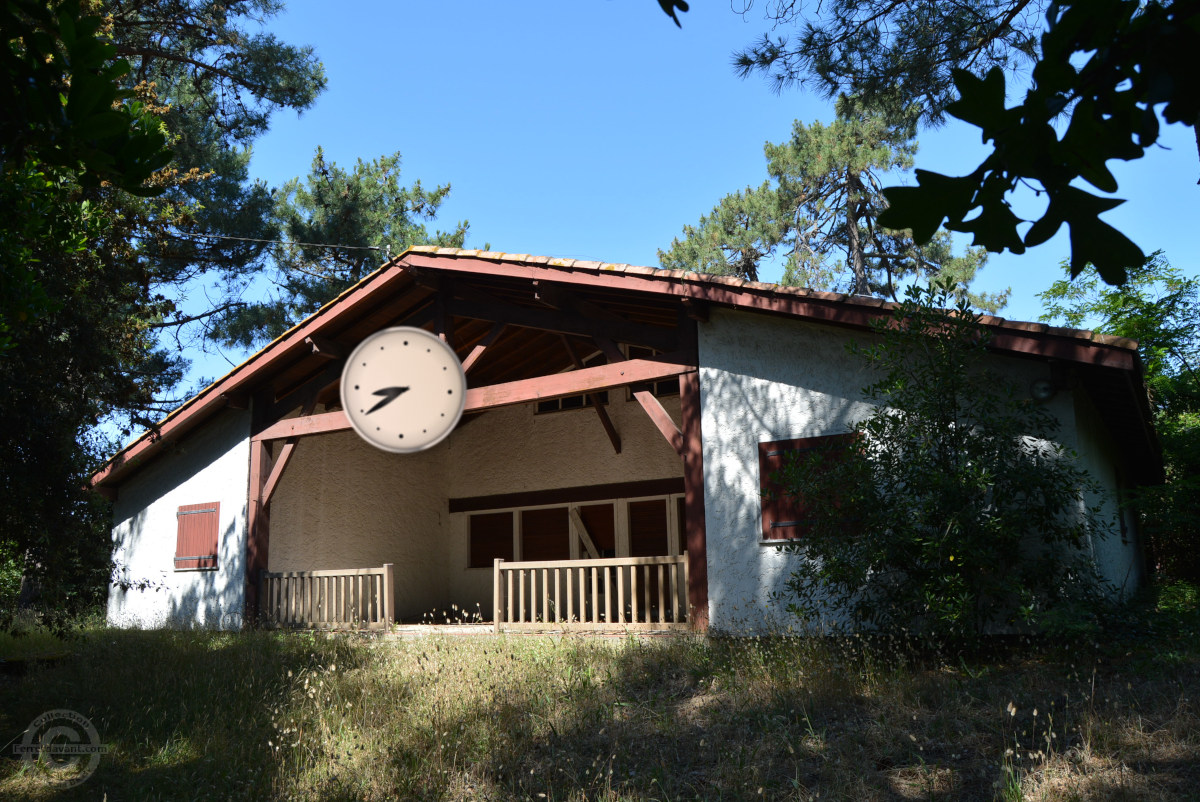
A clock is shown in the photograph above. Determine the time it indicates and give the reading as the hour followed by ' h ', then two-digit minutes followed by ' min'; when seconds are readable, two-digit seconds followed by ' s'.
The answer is 8 h 39 min
